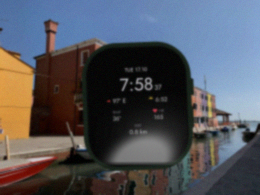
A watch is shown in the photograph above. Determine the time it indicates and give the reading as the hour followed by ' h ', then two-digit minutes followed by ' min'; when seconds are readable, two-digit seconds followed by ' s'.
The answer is 7 h 58 min
